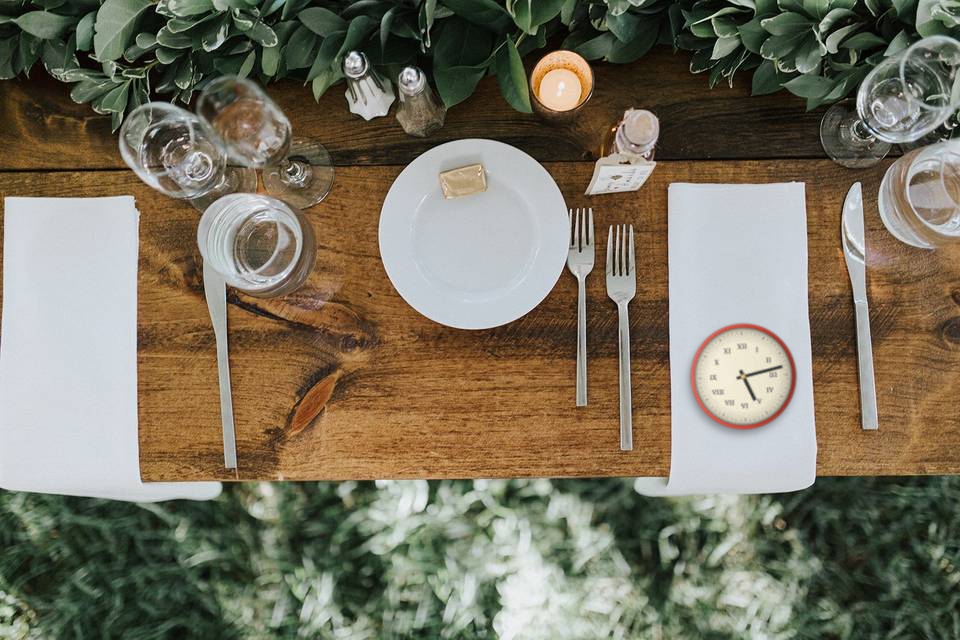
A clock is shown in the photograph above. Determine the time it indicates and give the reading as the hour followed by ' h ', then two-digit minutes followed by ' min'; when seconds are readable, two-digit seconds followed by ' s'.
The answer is 5 h 13 min
